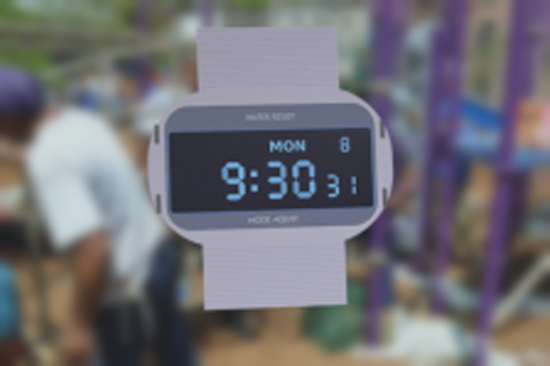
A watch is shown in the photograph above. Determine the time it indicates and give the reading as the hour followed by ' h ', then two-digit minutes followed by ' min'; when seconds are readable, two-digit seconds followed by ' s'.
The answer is 9 h 30 min 31 s
